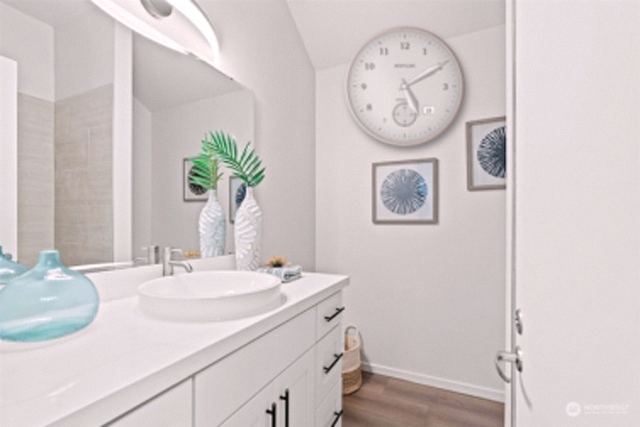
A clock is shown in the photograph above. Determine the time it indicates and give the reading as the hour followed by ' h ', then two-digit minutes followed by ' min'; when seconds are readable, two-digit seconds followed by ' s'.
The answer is 5 h 10 min
